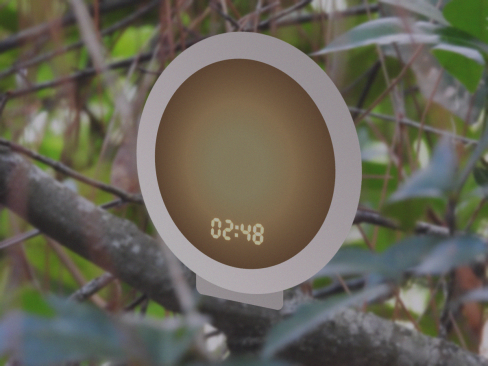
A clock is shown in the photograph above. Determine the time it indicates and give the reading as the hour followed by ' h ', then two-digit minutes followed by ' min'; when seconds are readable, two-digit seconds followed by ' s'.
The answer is 2 h 48 min
